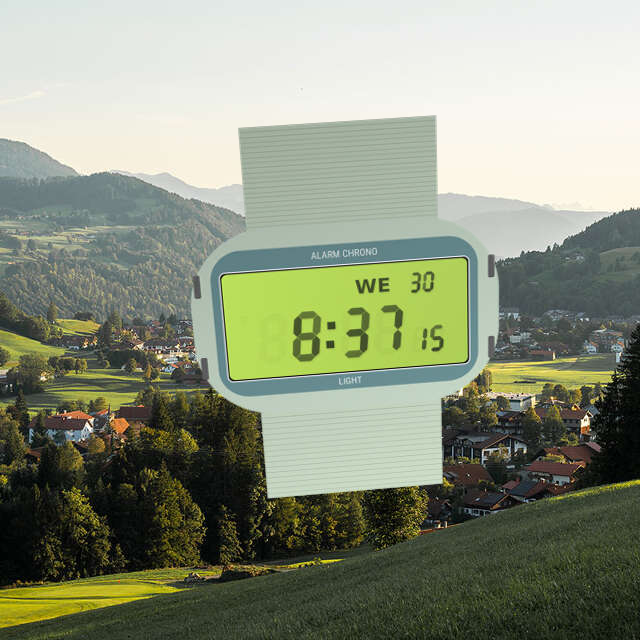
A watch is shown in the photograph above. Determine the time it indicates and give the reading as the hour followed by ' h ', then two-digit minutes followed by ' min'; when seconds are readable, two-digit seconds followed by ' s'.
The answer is 8 h 37 min 15 s
